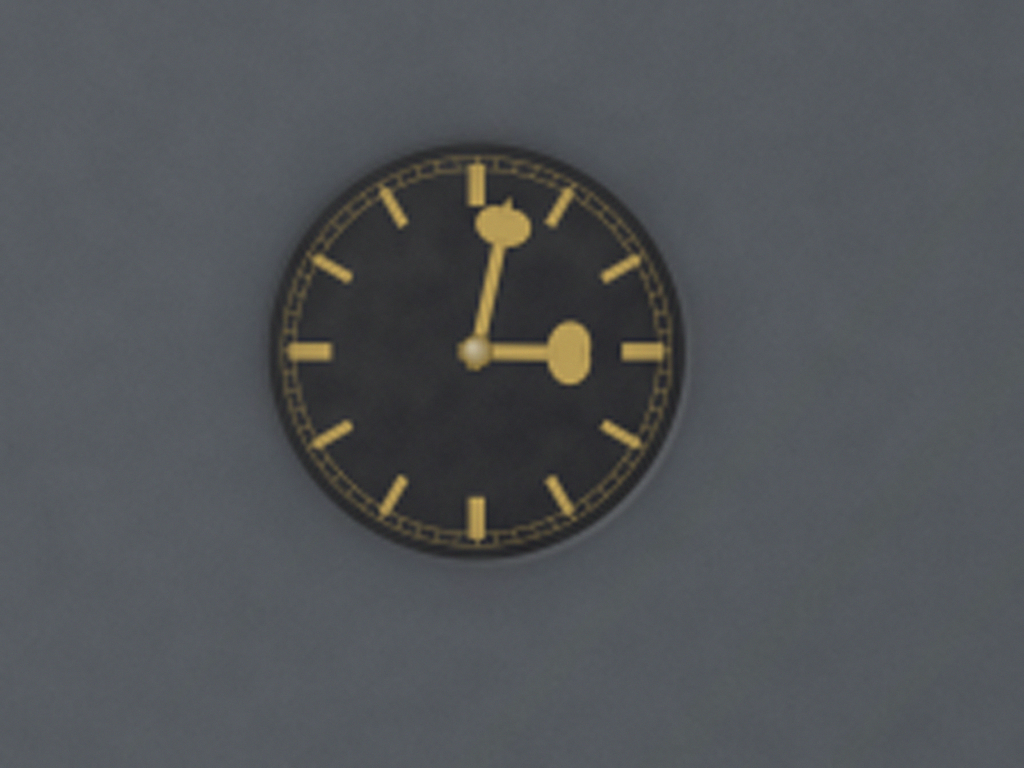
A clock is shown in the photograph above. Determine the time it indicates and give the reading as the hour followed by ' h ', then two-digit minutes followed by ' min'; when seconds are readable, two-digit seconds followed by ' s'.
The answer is 3 h 02 min
